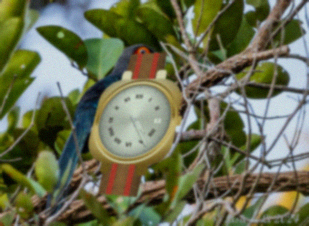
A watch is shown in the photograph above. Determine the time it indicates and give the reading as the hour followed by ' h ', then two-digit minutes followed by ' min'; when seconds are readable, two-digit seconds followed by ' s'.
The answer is 4 h 24 min
